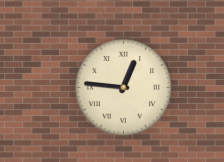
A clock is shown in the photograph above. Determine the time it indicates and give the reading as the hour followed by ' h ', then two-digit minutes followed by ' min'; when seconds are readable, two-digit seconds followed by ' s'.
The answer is 12 h 46 min
